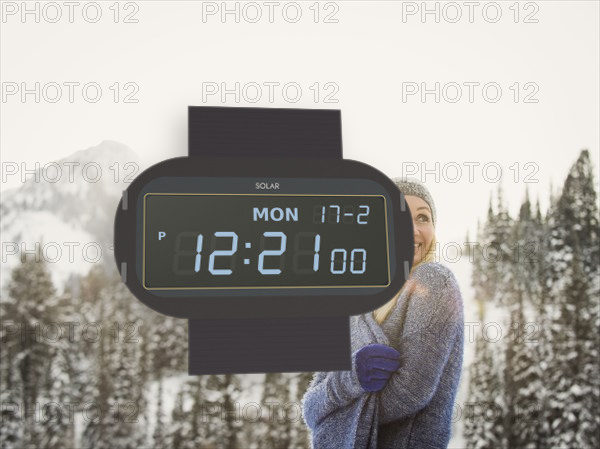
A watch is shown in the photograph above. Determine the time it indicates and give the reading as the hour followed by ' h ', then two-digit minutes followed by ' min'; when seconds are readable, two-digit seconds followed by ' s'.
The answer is 12 h 21 min 00 s
